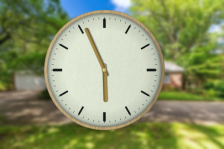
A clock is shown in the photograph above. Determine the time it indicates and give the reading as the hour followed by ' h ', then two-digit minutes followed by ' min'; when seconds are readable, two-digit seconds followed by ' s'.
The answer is 5 h 56 min
